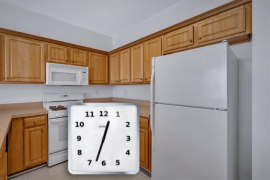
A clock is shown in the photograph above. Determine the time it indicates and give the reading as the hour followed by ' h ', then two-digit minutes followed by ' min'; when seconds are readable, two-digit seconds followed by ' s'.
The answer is 12 h 33 min
